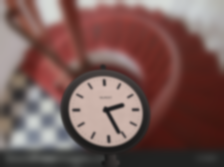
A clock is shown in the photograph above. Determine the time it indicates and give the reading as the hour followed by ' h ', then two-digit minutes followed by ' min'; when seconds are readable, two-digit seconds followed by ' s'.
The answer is 2 h 26 min
